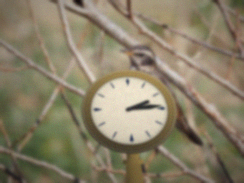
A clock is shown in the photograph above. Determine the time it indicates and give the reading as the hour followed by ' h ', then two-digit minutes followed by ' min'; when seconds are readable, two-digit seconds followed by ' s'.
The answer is 2 h 14 min
